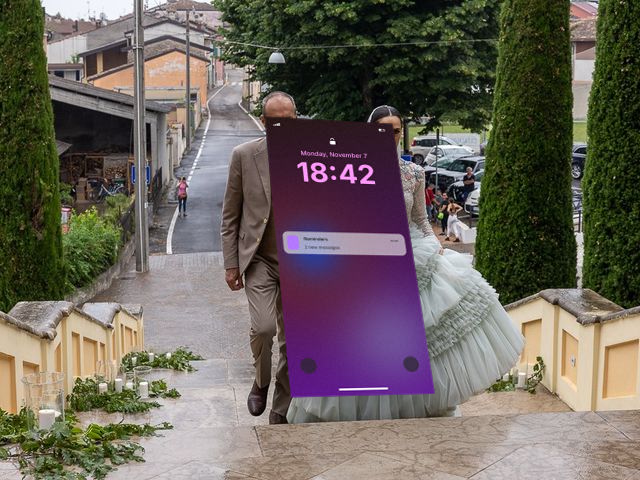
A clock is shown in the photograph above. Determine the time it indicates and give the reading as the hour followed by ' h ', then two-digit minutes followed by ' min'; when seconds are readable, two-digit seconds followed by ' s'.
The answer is 18 h 42 min
